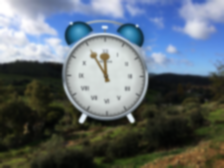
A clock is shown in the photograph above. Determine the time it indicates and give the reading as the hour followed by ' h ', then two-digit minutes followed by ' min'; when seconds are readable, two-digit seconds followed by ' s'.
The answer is 11 h 55 min
